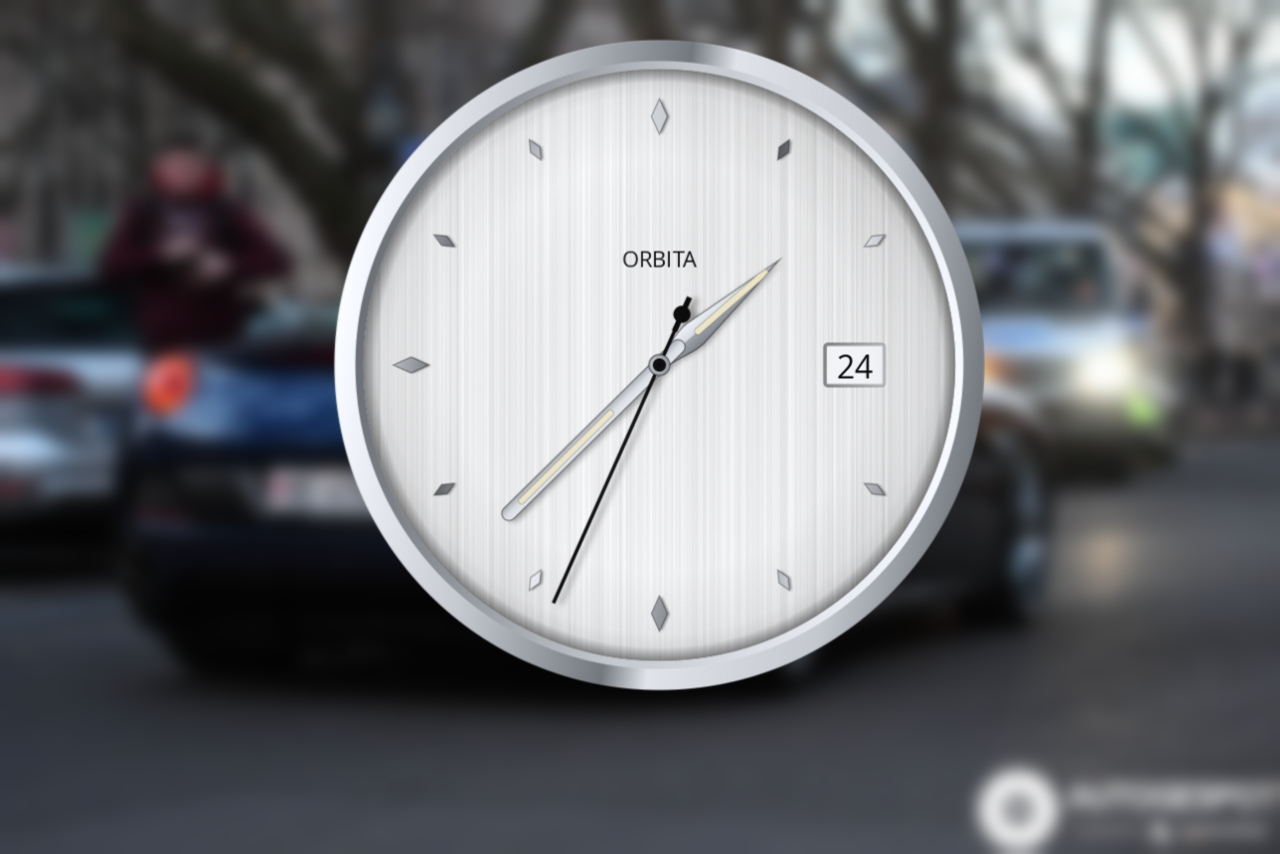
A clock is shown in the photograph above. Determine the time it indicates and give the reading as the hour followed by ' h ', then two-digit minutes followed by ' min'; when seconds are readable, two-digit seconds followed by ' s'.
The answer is 1 h 37 min 34 s
